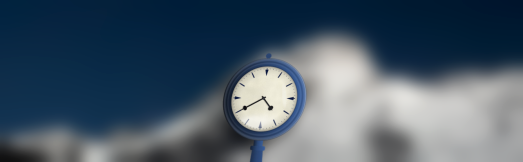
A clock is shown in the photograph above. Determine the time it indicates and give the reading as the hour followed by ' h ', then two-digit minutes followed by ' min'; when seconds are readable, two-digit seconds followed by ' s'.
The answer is 4 h 40 min
